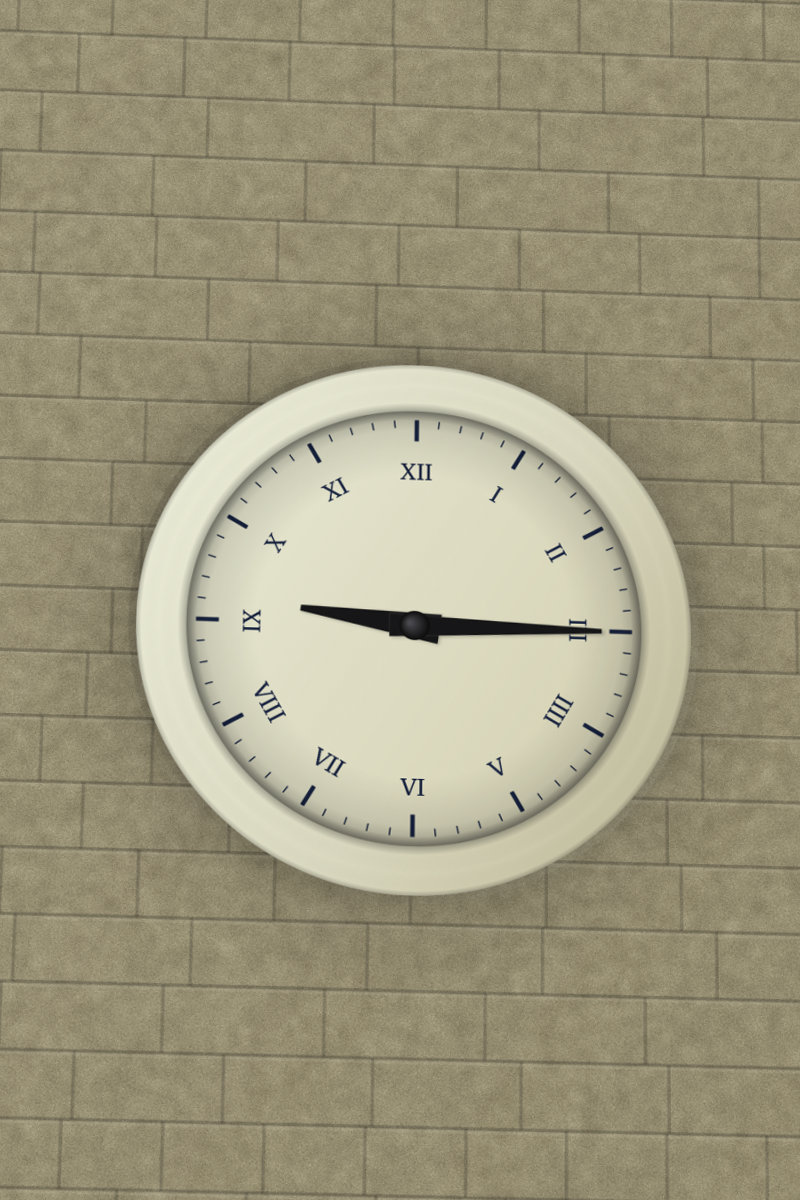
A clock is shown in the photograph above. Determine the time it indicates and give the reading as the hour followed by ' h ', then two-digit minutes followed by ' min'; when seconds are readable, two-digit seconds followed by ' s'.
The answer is 9 h 15 min
